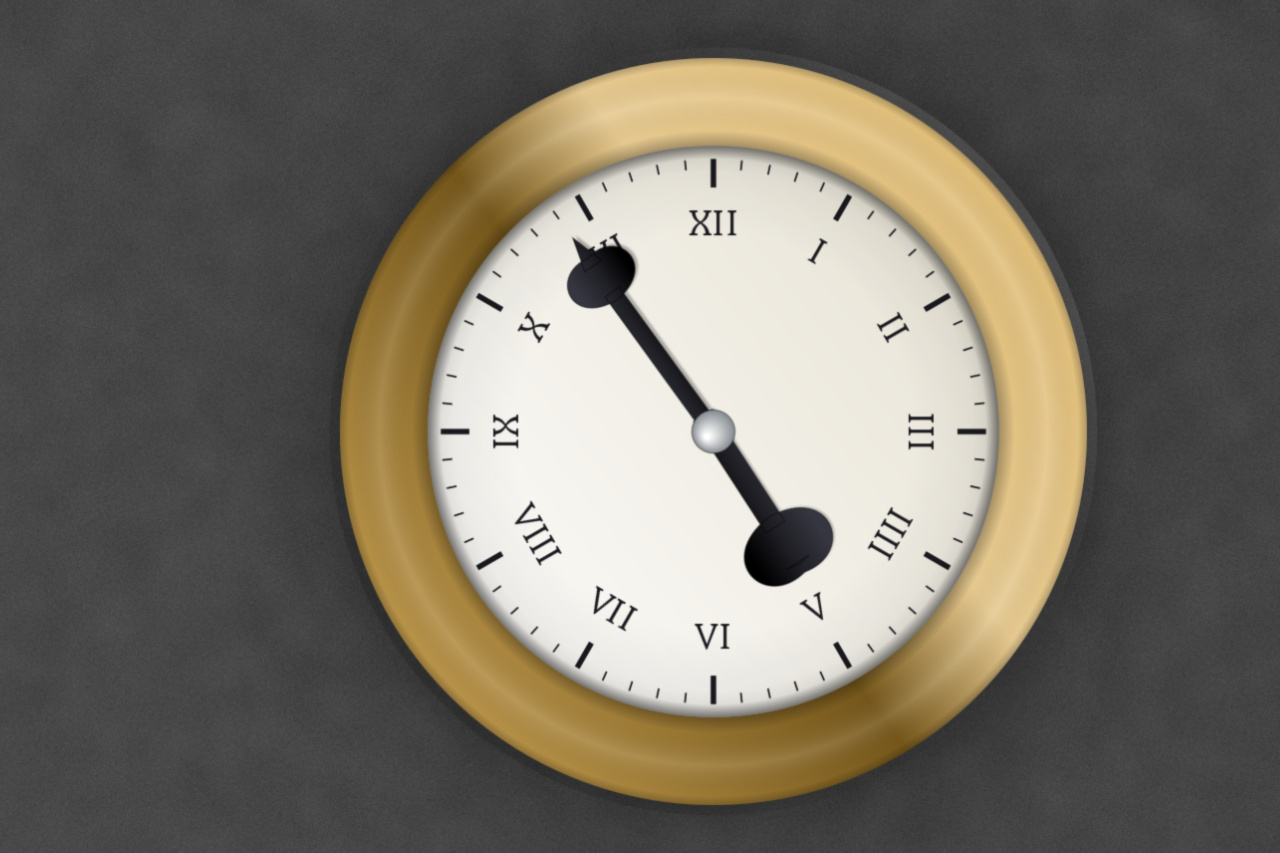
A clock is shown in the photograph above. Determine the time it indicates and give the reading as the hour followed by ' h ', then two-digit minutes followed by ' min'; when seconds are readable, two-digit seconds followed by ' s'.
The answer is 4 h 54 min
